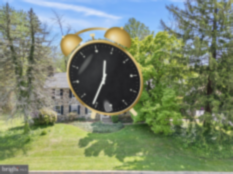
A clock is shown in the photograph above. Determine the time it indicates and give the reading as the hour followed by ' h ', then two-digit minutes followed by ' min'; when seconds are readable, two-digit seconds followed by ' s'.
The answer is 12 h 36 min
